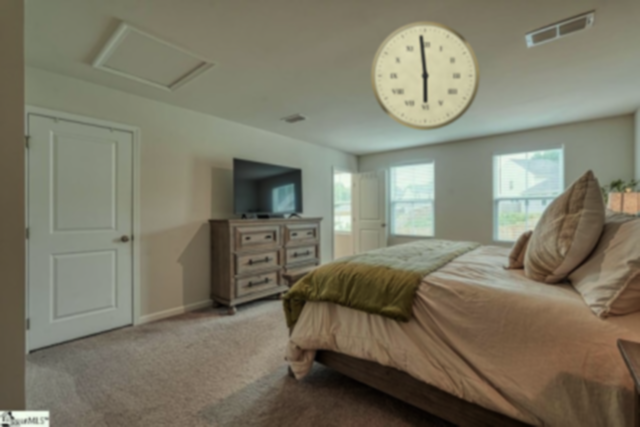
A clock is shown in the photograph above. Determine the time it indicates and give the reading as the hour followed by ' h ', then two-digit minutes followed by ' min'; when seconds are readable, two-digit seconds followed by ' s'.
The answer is 5 h 59 min
